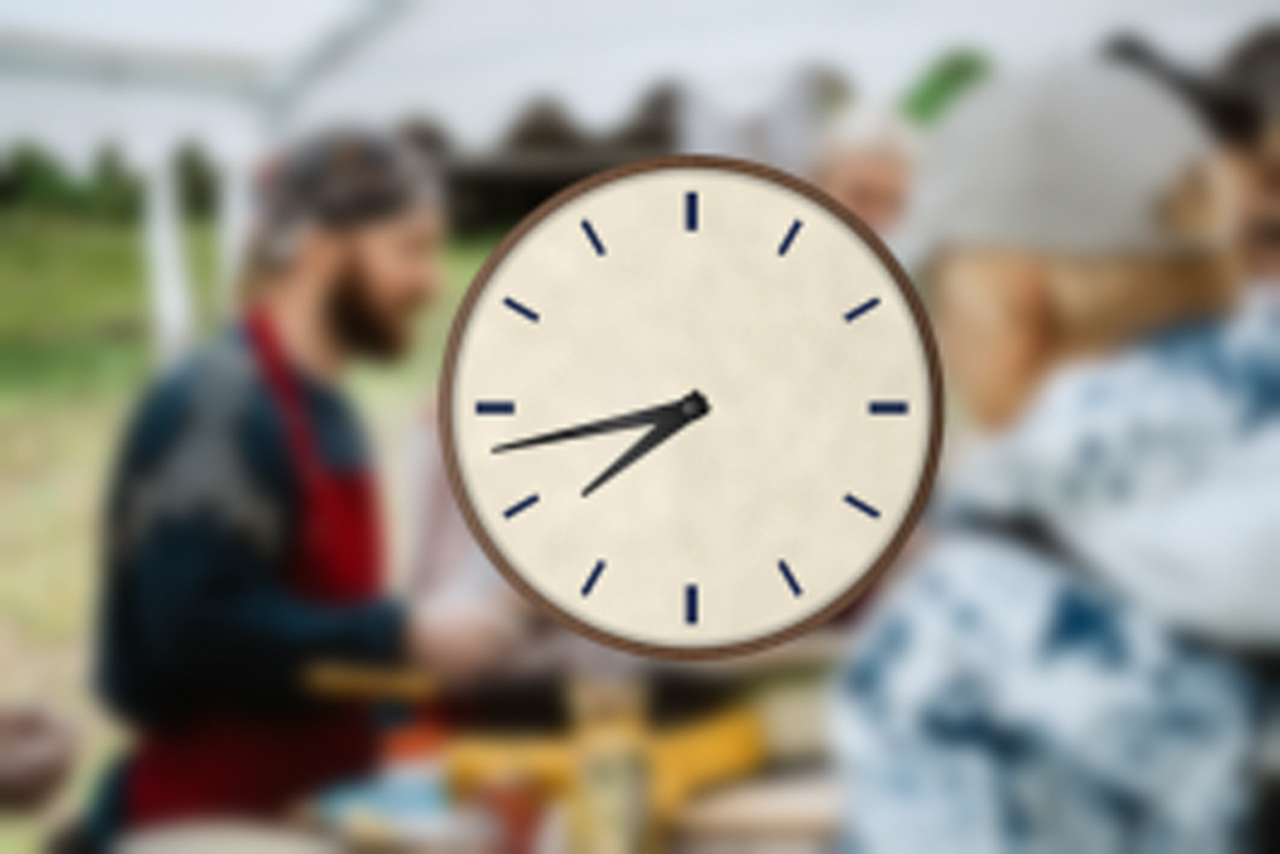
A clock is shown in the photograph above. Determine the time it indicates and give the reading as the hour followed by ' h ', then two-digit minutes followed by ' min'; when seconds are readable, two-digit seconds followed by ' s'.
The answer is 7 h 43 min
